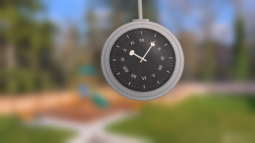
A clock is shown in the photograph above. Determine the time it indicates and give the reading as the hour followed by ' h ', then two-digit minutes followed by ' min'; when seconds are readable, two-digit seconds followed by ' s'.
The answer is 10 h 06 min
